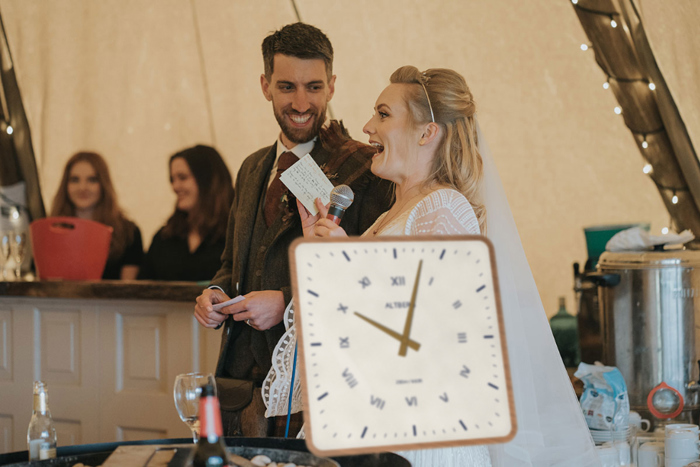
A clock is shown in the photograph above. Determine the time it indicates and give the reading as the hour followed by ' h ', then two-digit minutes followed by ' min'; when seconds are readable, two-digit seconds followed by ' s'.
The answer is 10 h 03 min
